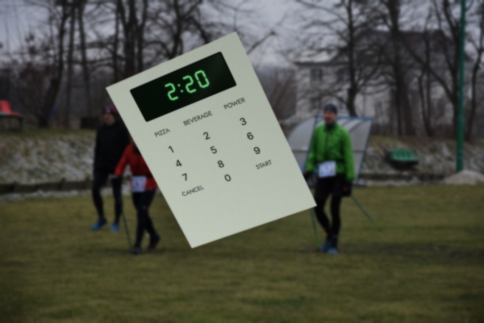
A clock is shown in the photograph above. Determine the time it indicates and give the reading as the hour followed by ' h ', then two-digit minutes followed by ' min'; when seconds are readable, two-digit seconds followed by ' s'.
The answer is 2 h 20 min
